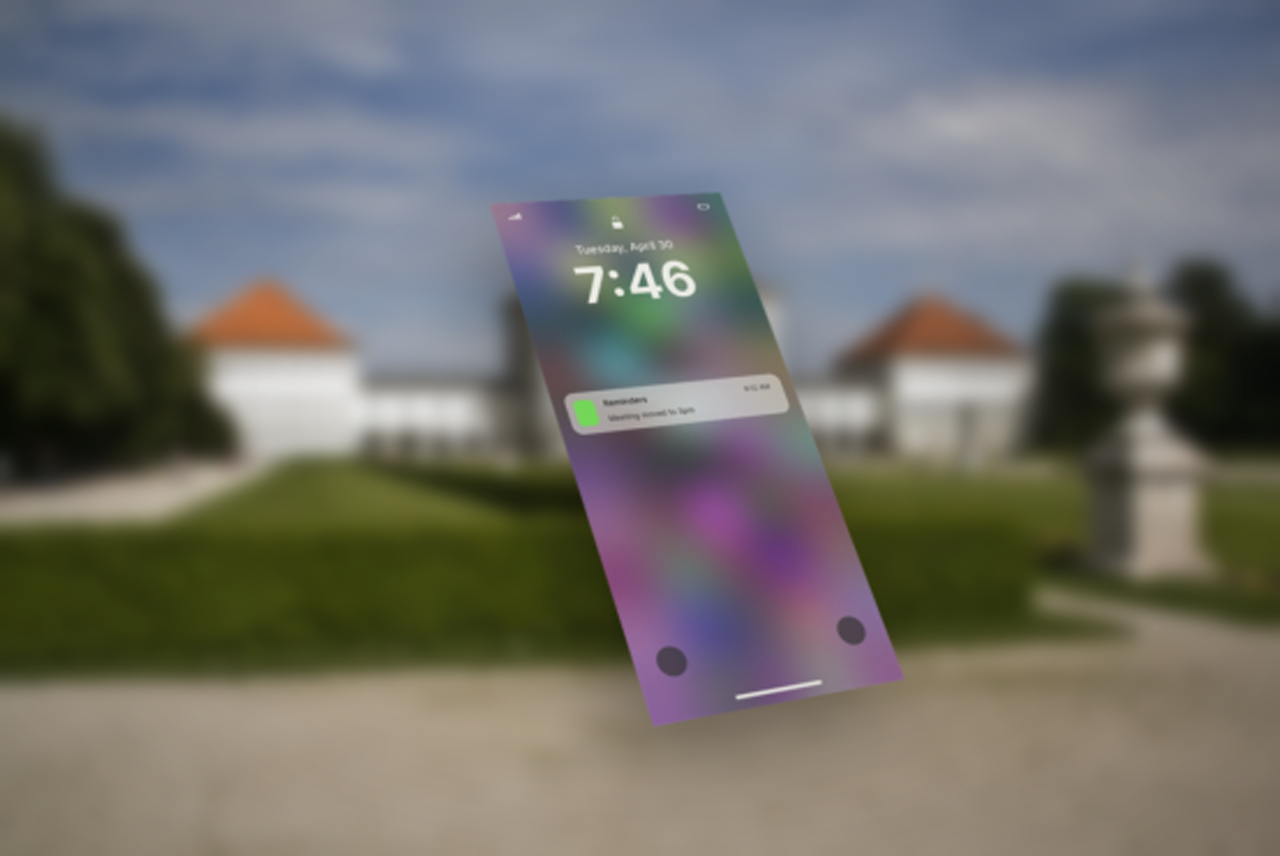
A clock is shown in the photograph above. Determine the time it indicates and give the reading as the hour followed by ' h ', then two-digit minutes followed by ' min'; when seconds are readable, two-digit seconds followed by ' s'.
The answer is 7 h 46 min
